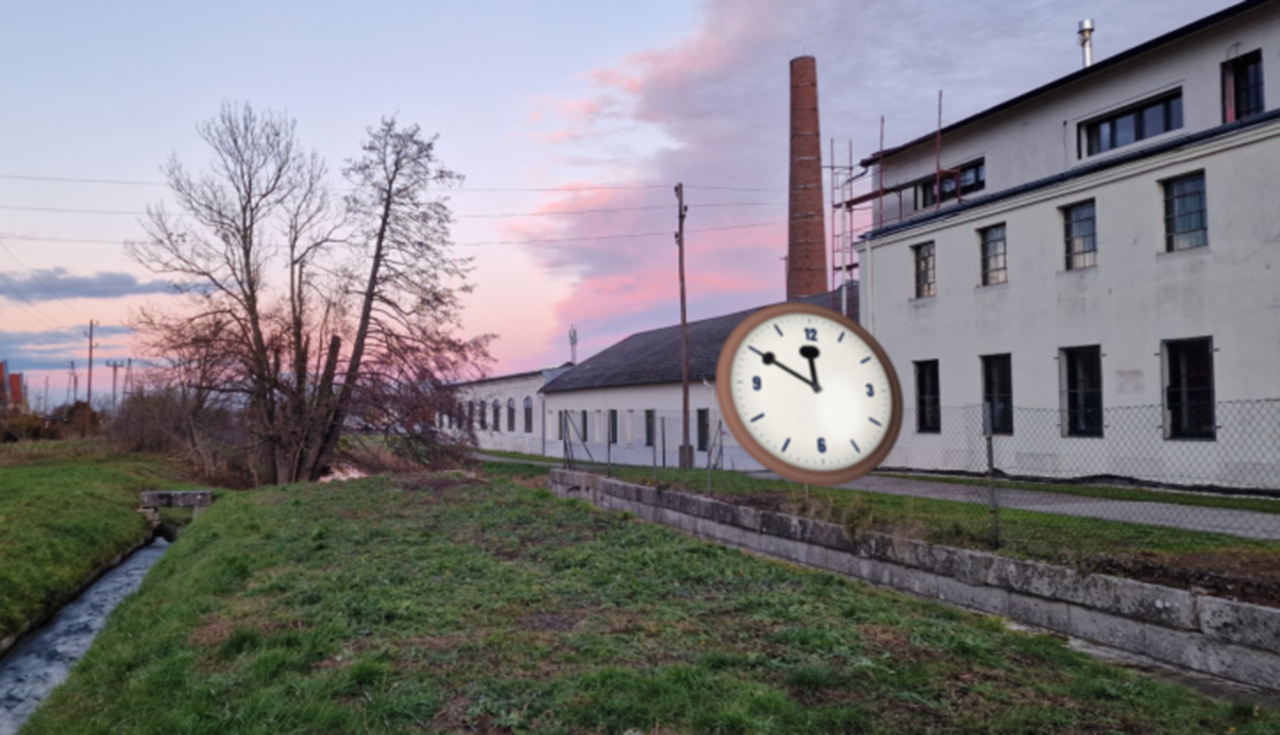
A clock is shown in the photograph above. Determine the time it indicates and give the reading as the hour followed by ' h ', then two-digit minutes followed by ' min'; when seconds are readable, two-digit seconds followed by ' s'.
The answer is 11 h 50 min
